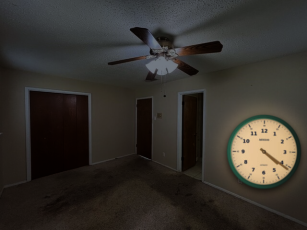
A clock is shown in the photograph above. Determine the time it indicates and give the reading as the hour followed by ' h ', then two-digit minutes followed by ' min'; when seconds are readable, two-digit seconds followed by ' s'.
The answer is 4 h 21 min
